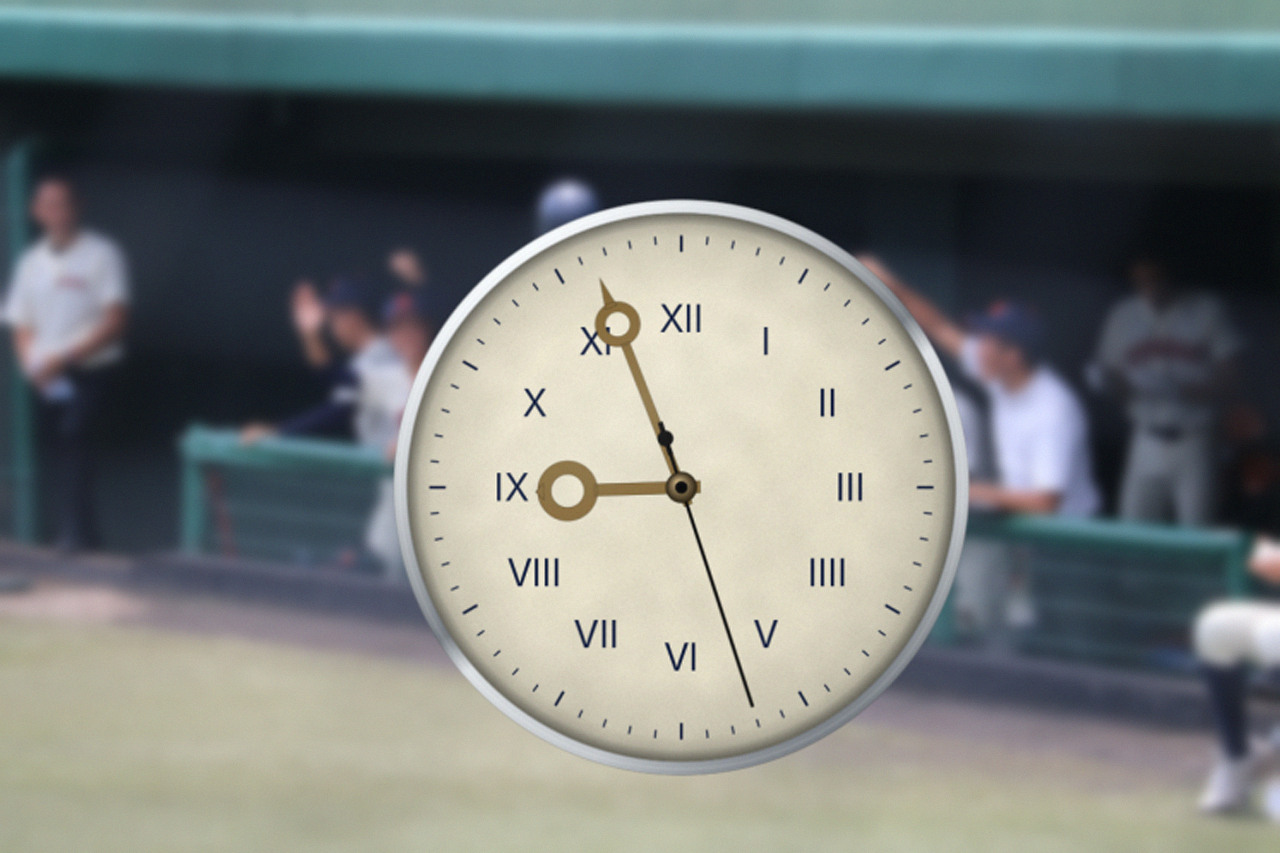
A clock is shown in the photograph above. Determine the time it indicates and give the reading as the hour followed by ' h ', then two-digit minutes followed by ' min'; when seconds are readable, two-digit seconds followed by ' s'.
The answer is 8 h 56 min 27 s
